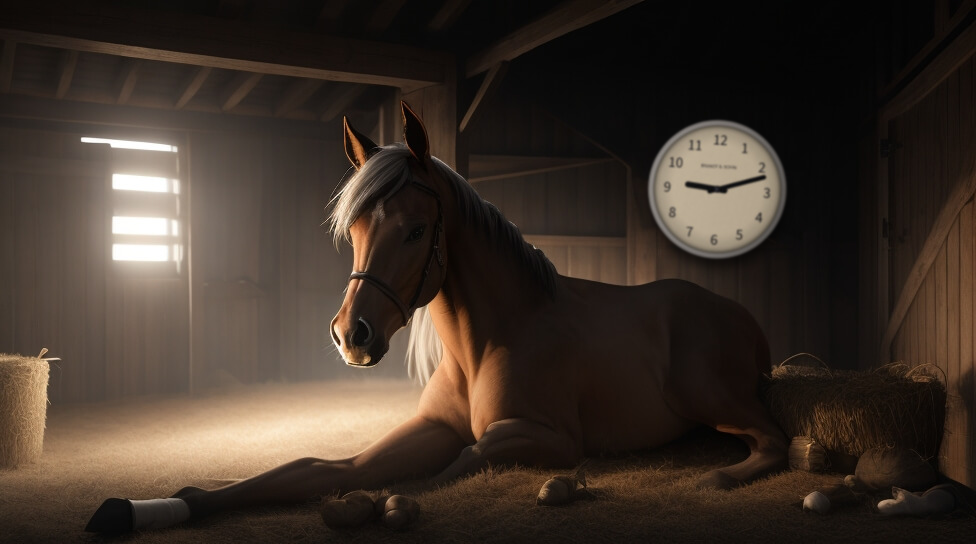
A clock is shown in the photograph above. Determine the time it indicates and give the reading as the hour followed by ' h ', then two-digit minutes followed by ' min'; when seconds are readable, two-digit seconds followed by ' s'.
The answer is 9 h 12 min
